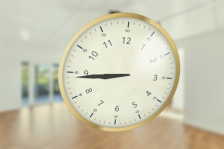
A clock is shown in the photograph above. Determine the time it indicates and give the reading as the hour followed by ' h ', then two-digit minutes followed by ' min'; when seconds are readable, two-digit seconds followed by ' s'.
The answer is 8 h 44 min
